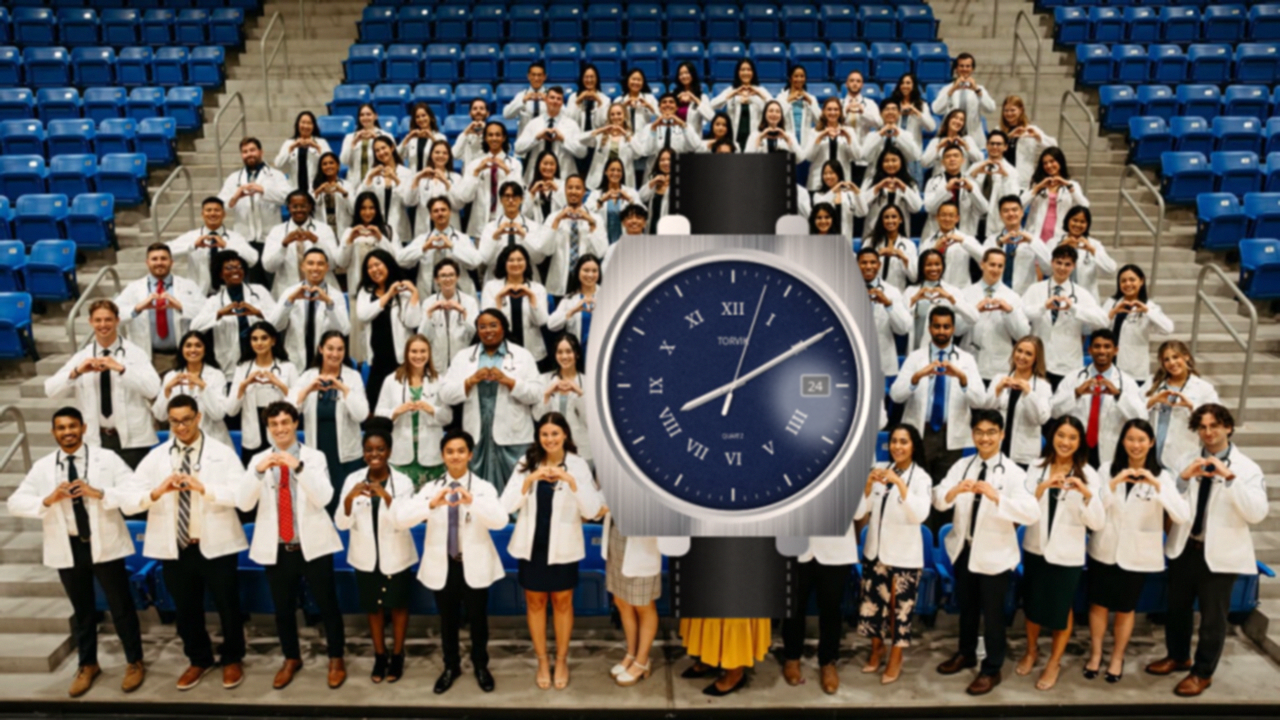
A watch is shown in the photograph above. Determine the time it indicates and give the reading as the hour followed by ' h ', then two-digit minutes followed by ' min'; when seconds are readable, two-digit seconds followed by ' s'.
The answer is 8 h 10 min 03 s
